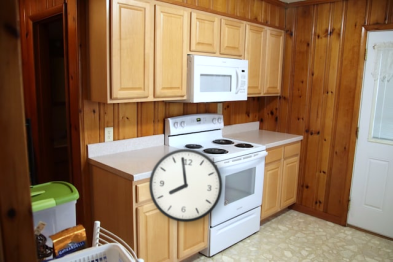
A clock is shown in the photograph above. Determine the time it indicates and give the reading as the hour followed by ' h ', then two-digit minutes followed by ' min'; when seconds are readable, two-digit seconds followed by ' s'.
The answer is 7 h 58 min
